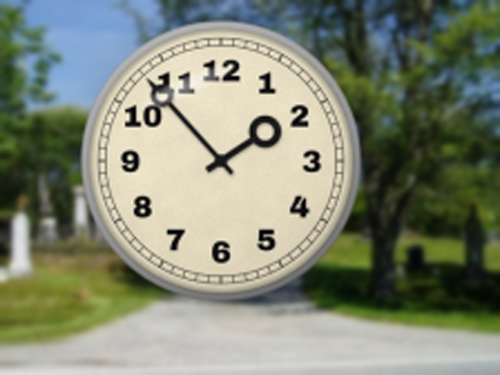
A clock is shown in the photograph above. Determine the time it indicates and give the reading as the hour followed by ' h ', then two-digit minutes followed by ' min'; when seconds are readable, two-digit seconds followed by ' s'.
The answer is 1 h 53 min
